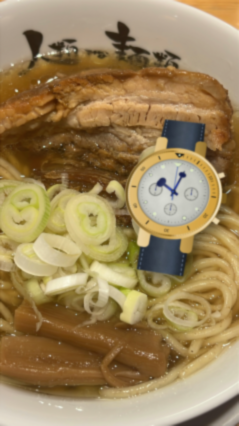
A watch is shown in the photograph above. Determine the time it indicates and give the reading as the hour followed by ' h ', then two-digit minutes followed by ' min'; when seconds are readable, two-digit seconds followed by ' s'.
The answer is 10 h 03 min
